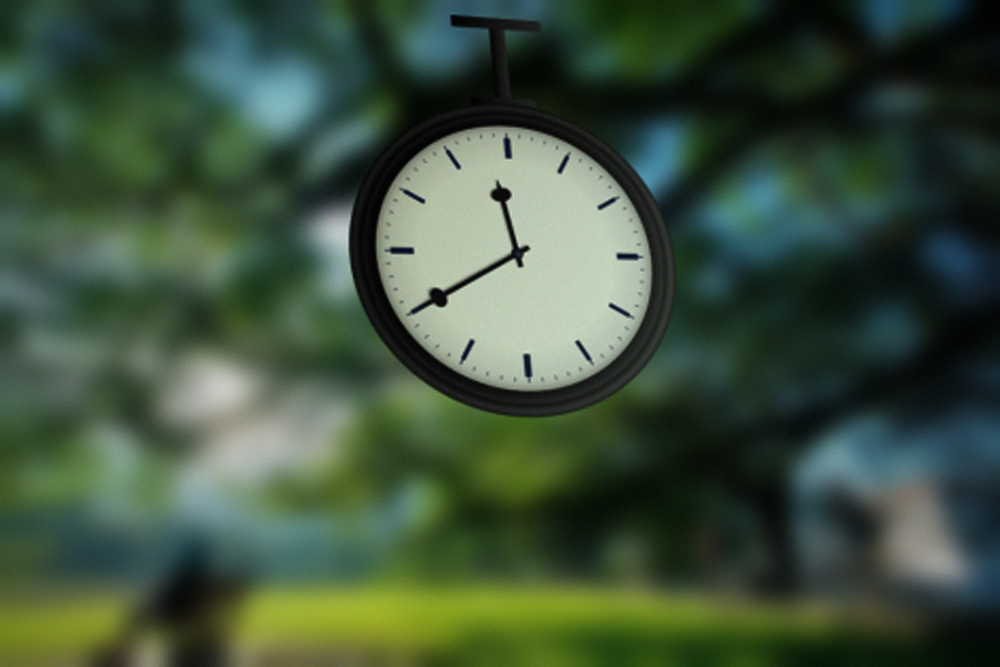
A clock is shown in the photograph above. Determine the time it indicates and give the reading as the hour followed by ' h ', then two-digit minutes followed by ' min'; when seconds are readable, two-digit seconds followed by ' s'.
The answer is 11 h 40 min
